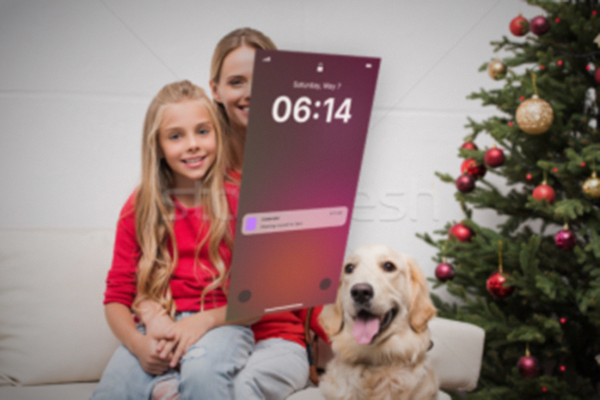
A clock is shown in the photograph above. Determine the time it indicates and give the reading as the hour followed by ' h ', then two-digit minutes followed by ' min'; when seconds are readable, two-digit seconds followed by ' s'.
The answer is 6 h 14 min
